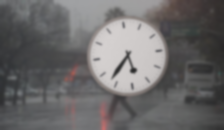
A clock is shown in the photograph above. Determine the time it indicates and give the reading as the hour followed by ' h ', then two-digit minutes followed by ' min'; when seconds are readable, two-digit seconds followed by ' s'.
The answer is 5 h 37 min
